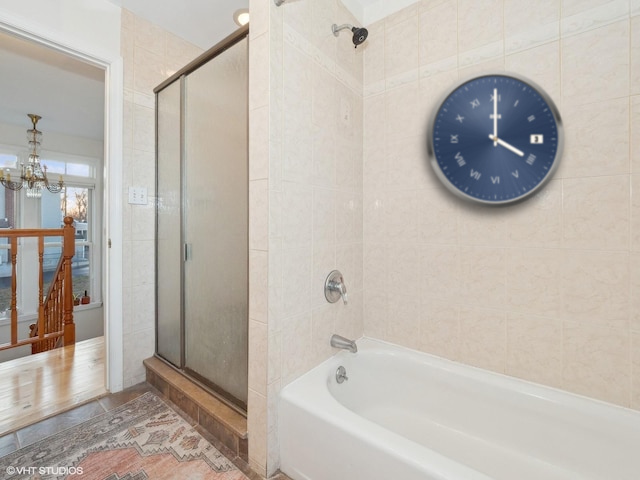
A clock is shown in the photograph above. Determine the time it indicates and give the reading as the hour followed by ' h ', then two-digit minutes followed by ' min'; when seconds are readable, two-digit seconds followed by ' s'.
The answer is 4 h 00 min
